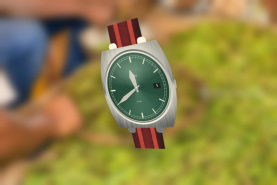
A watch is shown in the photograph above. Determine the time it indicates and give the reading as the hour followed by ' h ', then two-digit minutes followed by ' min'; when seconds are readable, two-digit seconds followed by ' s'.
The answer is 11 h 40 min
